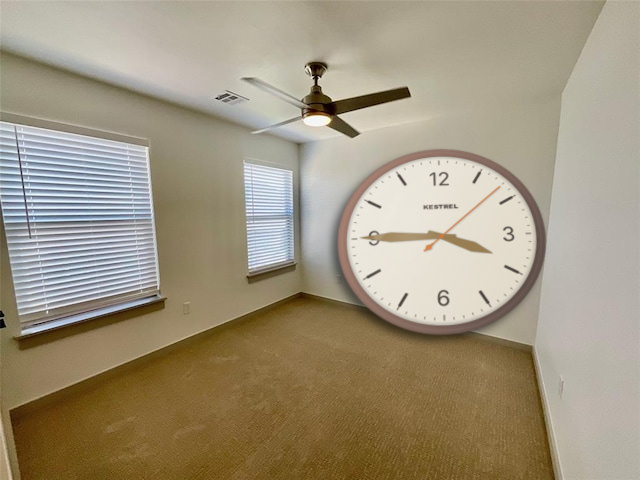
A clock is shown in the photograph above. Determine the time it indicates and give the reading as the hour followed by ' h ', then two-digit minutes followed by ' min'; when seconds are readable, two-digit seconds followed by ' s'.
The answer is 3 h 45 min 08 s
